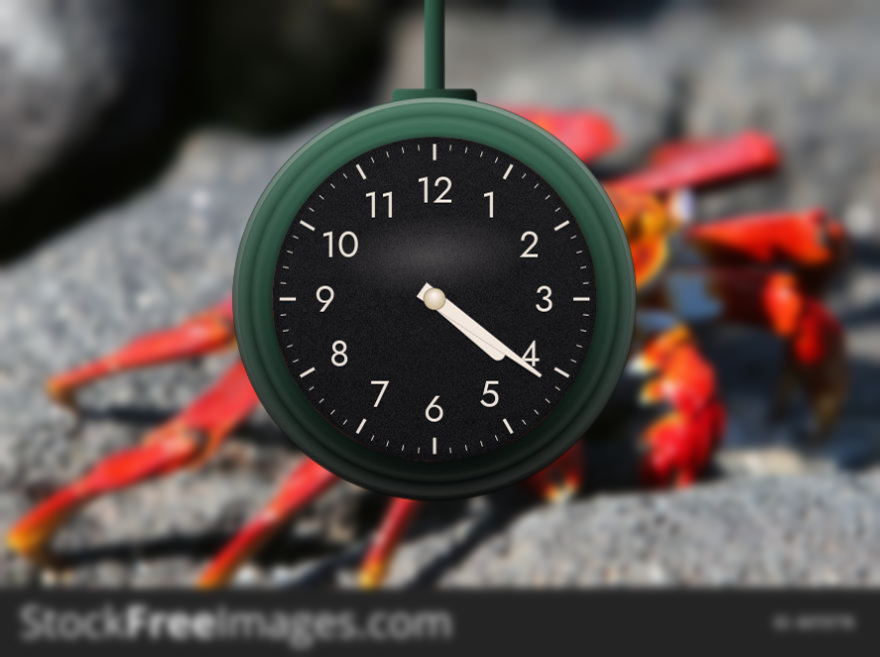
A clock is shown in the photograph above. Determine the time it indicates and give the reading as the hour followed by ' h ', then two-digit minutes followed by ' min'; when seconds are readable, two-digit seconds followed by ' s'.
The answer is 4 h 21 min
